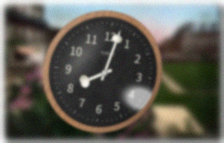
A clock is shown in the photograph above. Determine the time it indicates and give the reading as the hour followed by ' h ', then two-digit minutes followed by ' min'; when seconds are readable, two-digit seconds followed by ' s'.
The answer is 8 h 02 min
